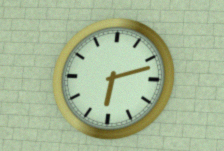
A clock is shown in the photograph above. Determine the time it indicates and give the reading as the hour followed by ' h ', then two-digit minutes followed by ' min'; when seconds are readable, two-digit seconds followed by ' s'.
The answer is 6 h 12 min
